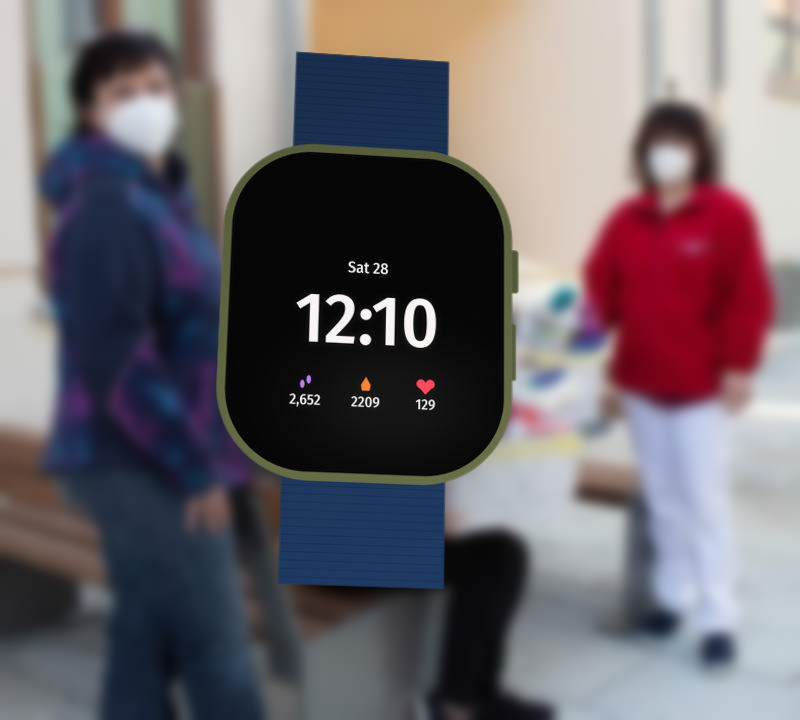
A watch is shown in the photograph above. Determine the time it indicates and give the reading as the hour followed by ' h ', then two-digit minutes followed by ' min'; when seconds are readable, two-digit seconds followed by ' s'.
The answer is 12 h 10 min
